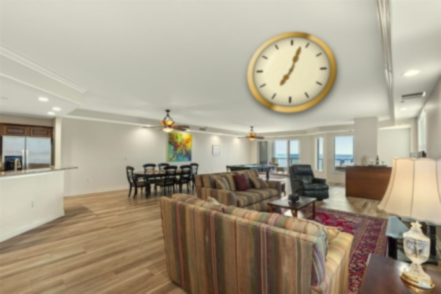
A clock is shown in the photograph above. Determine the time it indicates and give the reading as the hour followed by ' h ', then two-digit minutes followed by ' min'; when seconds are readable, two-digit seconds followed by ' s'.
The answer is 7 h 03 min
